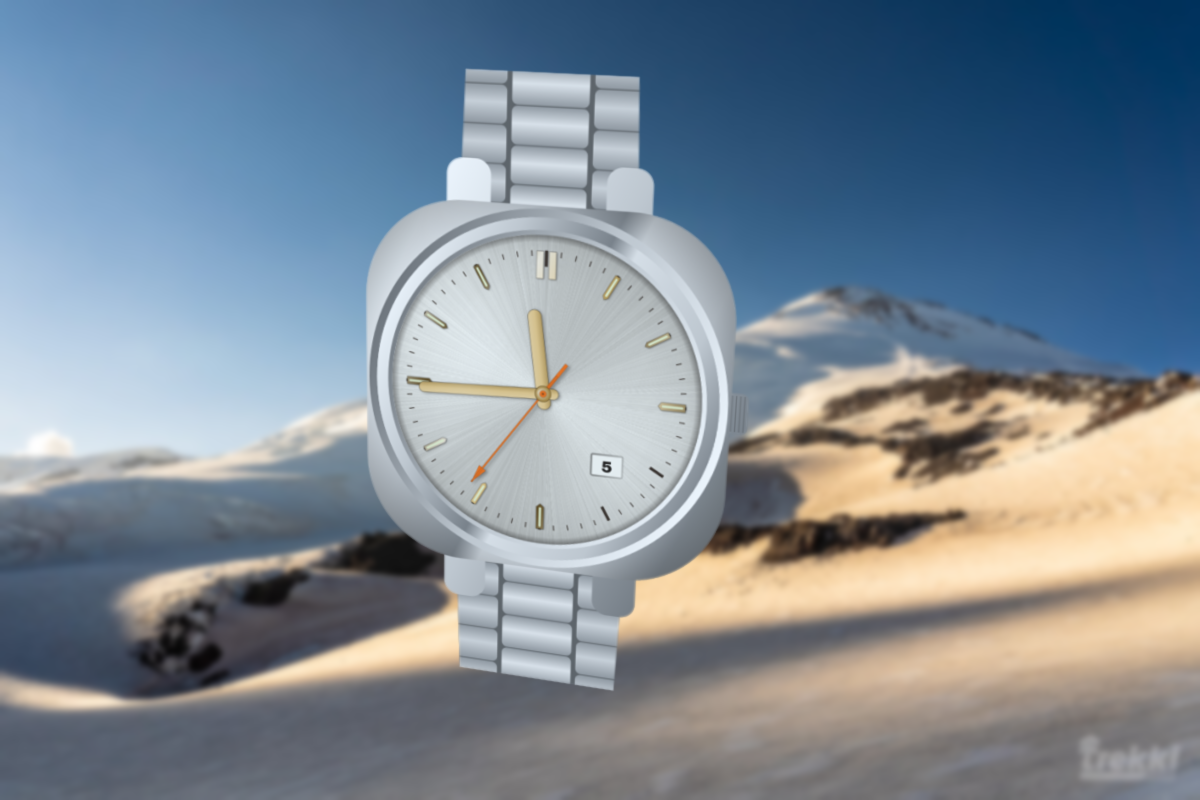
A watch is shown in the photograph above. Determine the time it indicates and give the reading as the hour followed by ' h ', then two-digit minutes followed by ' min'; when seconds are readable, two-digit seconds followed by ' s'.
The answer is 11 h 44 min 36 s
